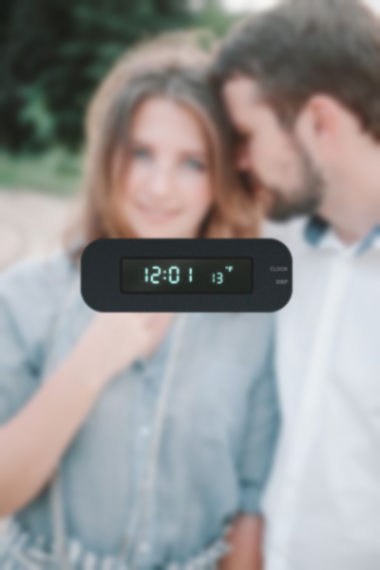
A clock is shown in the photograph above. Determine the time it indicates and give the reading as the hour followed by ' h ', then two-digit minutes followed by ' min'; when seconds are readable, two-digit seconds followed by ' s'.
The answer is 12 h 01 min
